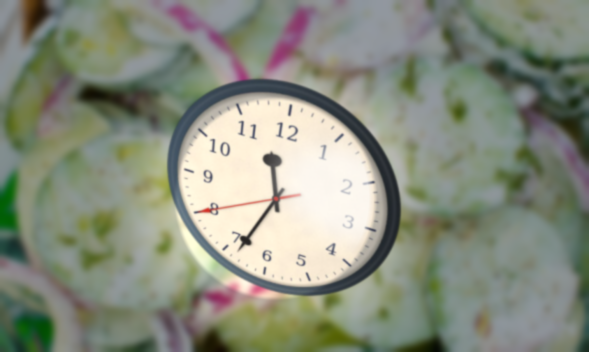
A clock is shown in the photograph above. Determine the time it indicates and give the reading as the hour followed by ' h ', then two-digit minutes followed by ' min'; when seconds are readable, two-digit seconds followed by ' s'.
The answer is 11 h 33 min 40 s
